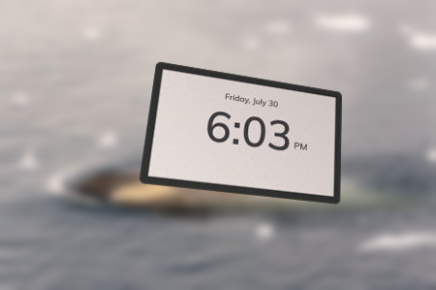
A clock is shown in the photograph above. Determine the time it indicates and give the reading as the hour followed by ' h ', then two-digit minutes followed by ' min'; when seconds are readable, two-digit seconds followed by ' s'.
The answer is 6 h 03 min
